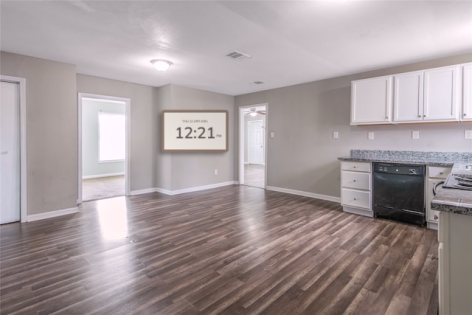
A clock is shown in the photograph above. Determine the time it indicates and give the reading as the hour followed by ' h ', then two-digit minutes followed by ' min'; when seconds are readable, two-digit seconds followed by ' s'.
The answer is 12 h 21 min
